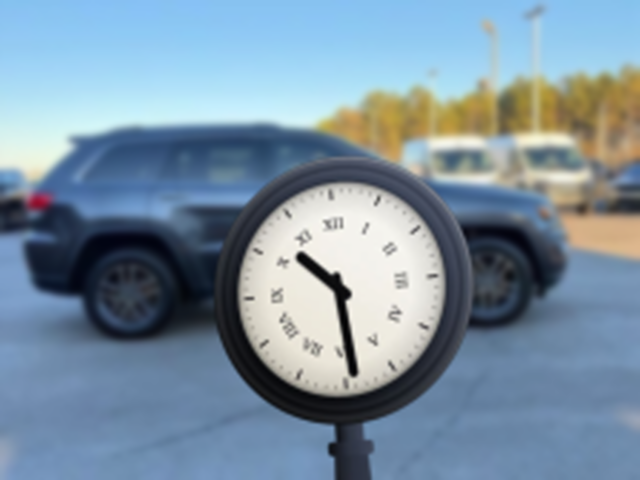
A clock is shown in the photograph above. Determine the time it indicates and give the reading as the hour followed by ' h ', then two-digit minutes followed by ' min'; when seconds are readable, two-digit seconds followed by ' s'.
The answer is 10 h 29 min
